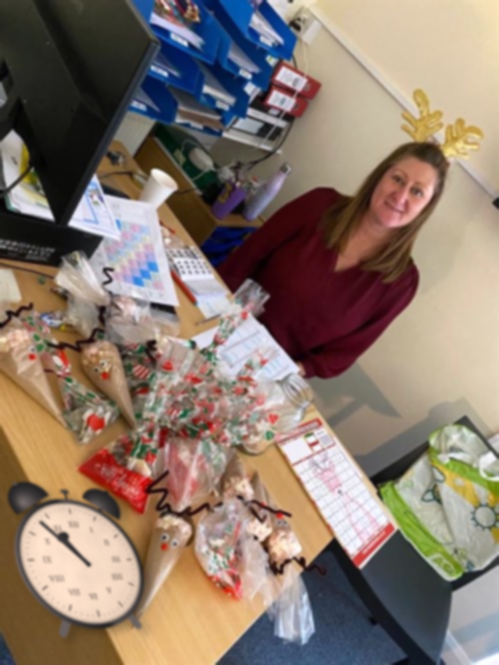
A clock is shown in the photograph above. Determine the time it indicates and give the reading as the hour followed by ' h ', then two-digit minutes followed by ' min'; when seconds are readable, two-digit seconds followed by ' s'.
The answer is 10 h 53 min
